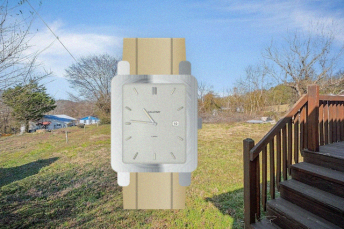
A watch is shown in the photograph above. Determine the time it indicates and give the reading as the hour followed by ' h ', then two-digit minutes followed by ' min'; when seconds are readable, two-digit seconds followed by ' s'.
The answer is 10 h 46 min
